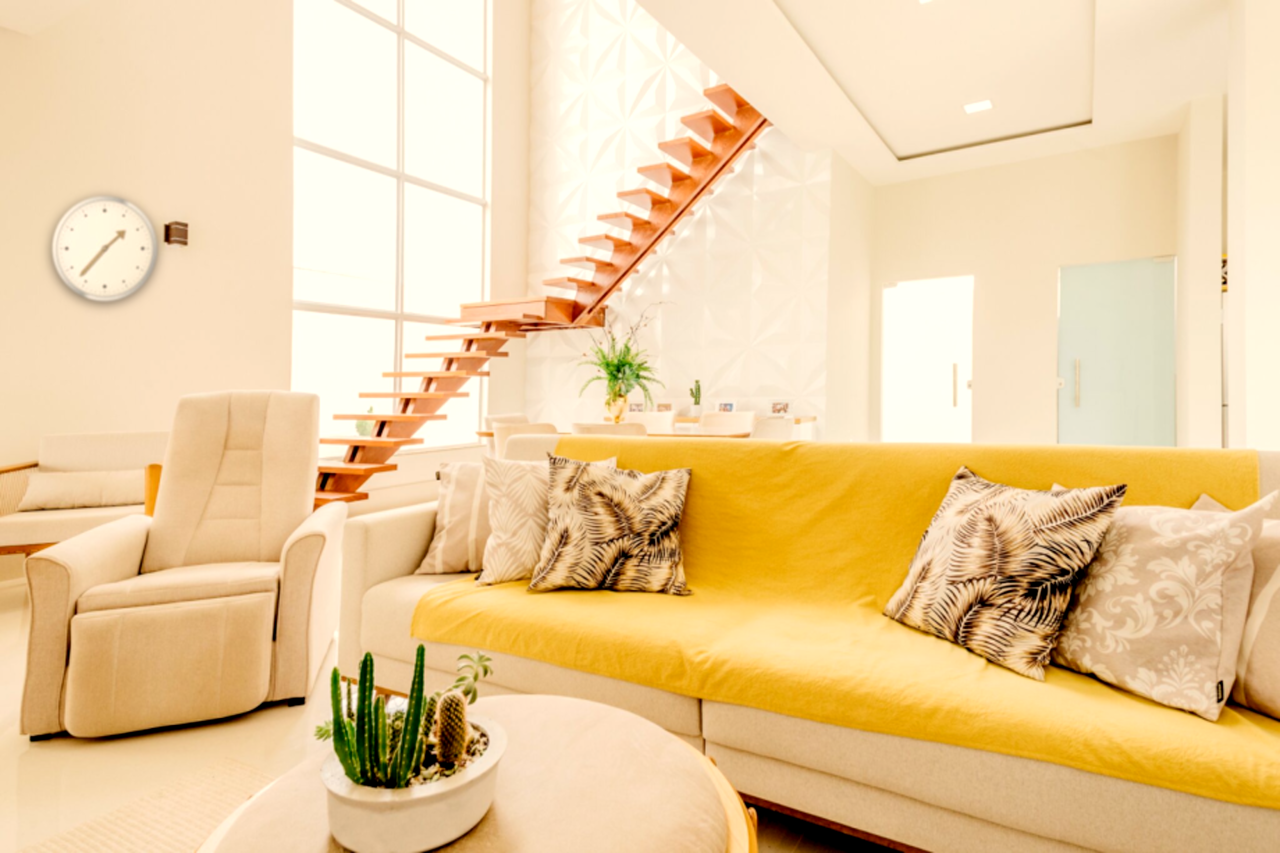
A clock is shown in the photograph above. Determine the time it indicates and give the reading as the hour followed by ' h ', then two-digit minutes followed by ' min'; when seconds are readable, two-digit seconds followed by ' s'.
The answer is 1 h 37 min
